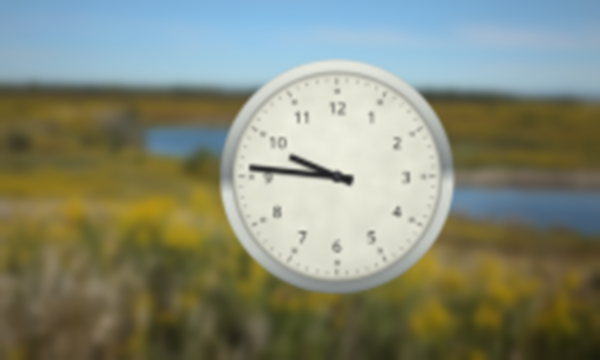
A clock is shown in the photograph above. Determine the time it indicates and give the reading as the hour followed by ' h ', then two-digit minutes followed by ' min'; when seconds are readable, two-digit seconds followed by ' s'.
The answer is 9 h 46 min
